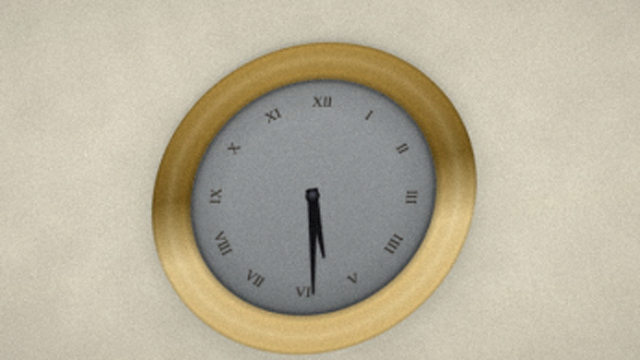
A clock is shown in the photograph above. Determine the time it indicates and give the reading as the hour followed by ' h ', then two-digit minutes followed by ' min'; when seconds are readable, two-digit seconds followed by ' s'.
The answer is 5 h 29 min
